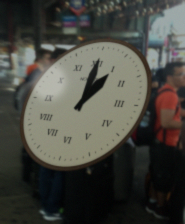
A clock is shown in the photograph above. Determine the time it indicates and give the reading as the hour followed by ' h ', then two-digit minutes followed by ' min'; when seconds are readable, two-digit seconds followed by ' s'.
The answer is 1 h 00 min
